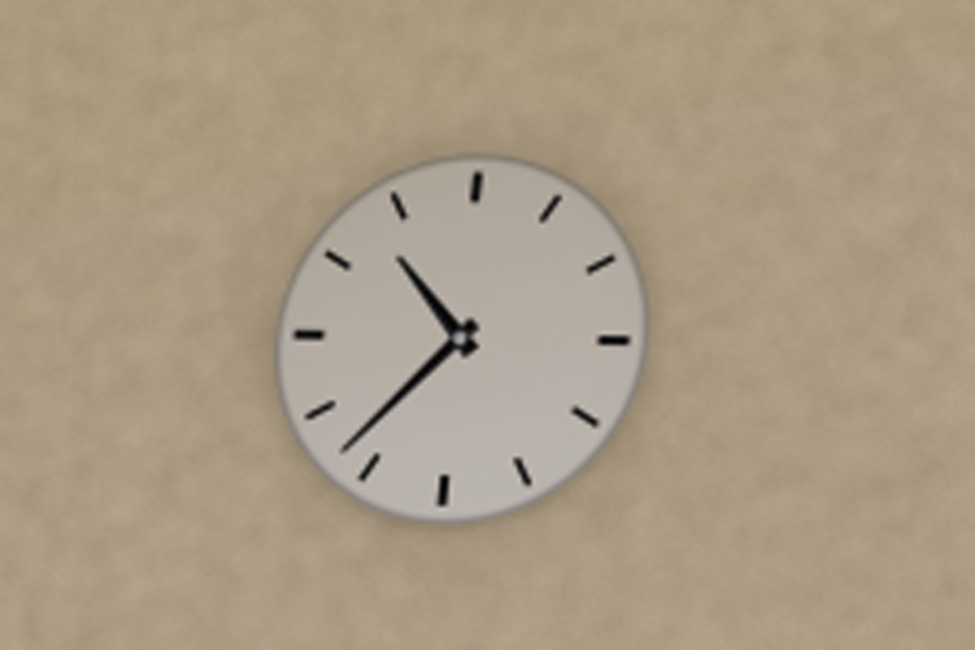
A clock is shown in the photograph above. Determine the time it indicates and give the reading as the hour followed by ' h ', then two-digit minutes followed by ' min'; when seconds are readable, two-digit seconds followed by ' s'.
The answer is 10 h 37 min
